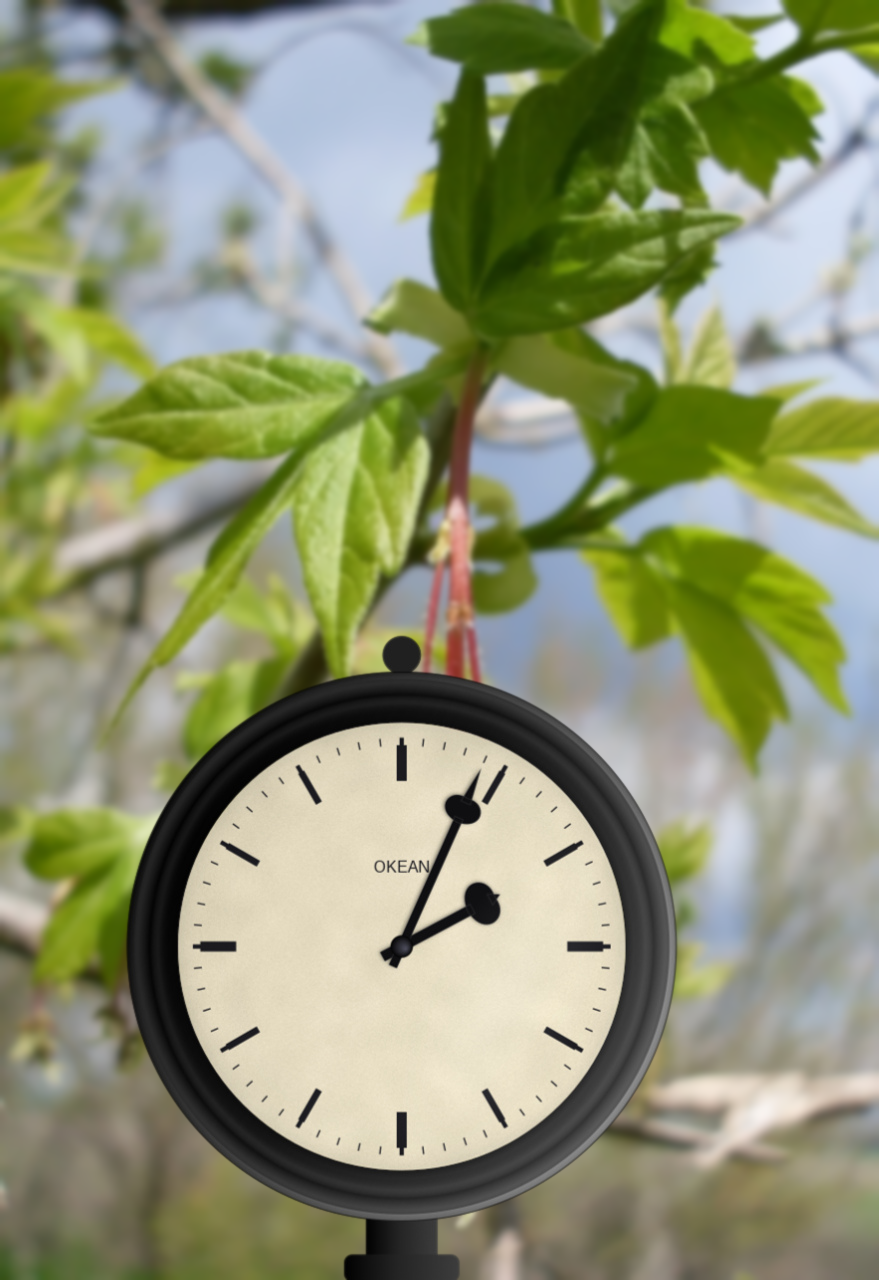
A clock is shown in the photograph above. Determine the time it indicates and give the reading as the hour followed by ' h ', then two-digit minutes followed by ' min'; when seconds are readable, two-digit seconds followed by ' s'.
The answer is 2 h 04 min
